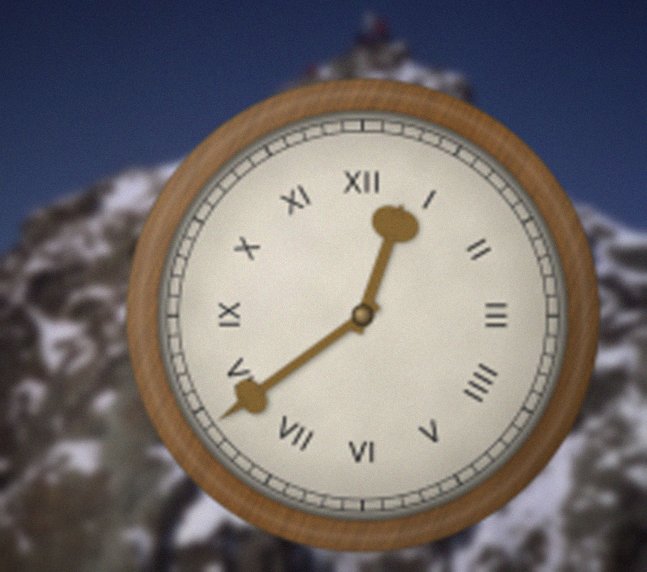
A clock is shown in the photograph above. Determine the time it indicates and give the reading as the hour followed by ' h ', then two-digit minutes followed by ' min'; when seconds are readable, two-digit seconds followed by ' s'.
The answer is 12 h 39 min
